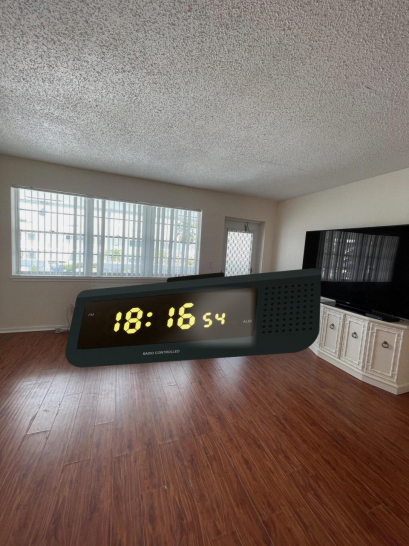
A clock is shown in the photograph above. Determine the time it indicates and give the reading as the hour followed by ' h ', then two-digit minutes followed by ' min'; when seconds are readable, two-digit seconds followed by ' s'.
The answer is 18 h 16 min 54 s
